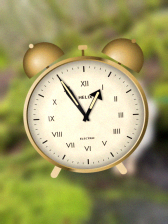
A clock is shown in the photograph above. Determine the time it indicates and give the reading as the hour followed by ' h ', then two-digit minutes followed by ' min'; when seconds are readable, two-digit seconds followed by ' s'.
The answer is 12 h 55 min
